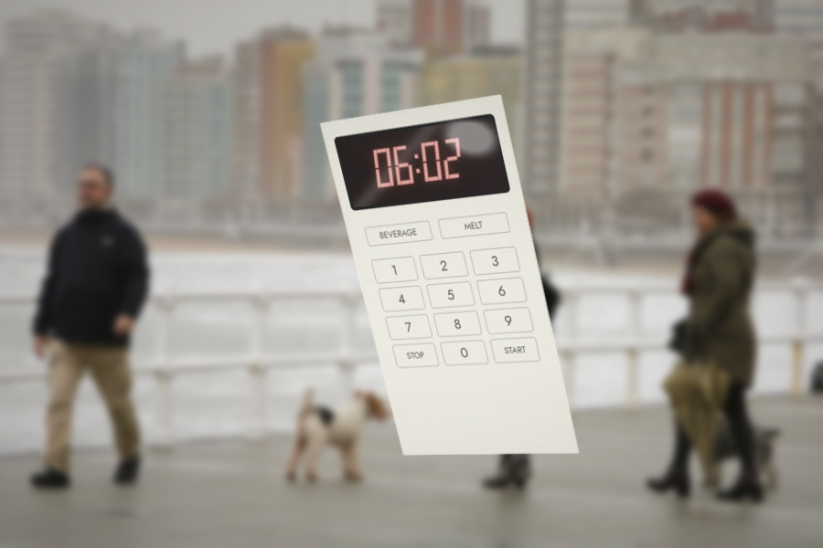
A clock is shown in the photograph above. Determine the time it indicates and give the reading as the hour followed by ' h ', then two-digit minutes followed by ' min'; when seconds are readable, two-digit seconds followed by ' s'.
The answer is 6 h 02 min
